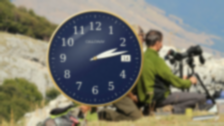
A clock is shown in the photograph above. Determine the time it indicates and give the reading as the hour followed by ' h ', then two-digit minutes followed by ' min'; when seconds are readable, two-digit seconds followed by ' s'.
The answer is 2 h 13 min
